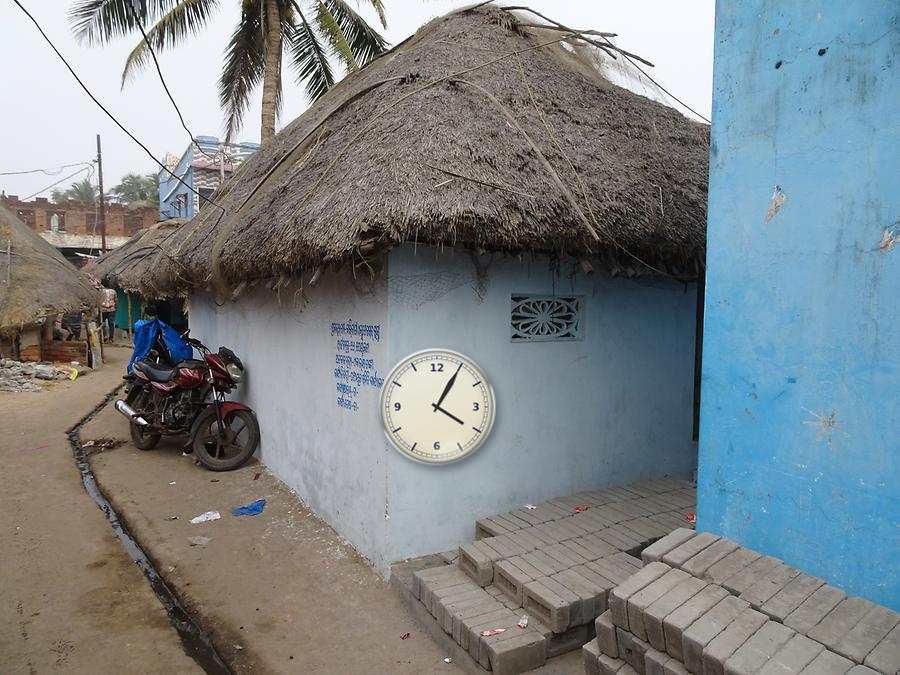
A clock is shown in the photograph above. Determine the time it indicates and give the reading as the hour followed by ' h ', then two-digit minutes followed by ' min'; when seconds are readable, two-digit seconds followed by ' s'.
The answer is 4 h 05 min
